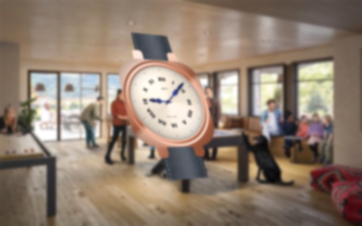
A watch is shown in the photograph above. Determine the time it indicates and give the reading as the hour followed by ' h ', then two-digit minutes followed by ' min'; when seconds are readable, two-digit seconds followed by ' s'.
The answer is 9 h 08 min
